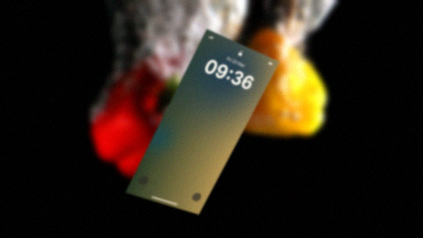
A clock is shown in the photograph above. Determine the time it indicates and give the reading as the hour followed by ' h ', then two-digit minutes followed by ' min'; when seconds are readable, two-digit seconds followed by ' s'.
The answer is 9 h 36 min
